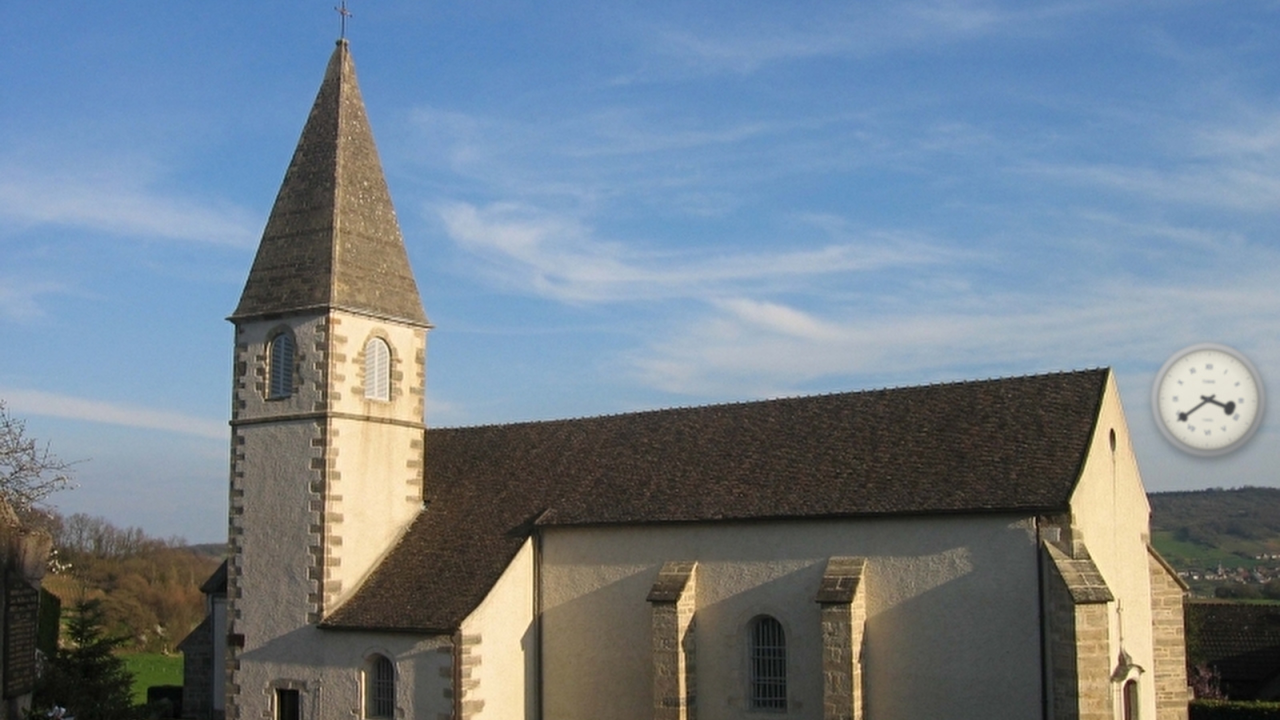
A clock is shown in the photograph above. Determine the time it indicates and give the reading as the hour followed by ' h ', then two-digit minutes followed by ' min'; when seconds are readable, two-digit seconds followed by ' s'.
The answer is 3 h 39 min
